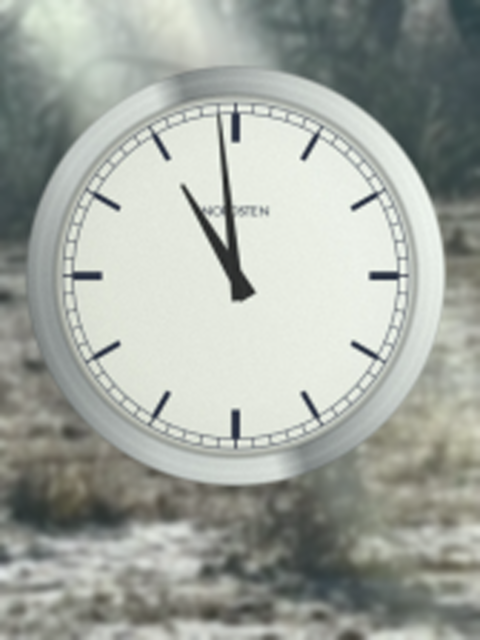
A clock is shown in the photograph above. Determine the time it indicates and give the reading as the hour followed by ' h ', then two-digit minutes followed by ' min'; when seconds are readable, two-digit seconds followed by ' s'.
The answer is 10 h 59 min
